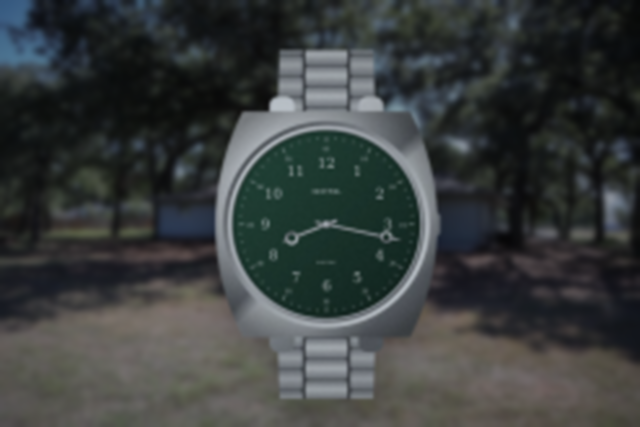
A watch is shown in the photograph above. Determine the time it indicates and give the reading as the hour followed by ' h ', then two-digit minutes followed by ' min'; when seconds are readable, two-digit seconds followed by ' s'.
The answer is 8 h 17 min
